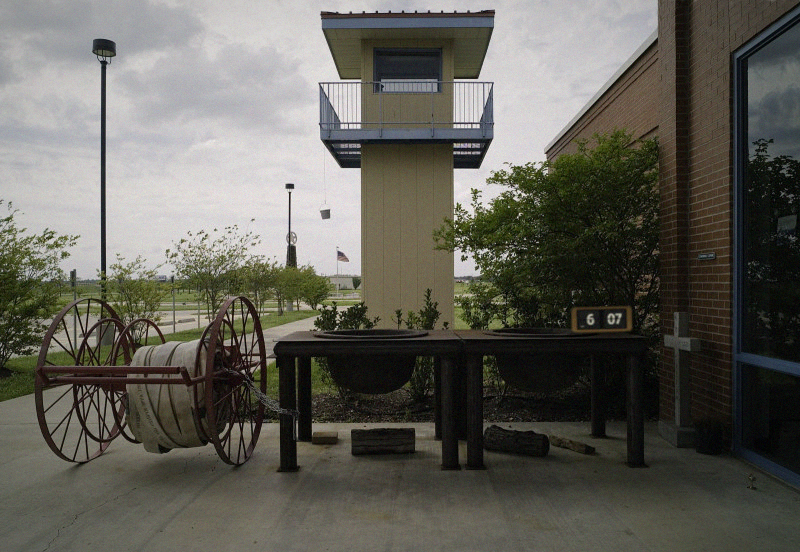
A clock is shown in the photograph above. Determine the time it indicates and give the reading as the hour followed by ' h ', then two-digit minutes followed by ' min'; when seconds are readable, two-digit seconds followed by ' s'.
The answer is 6 h 07 min
